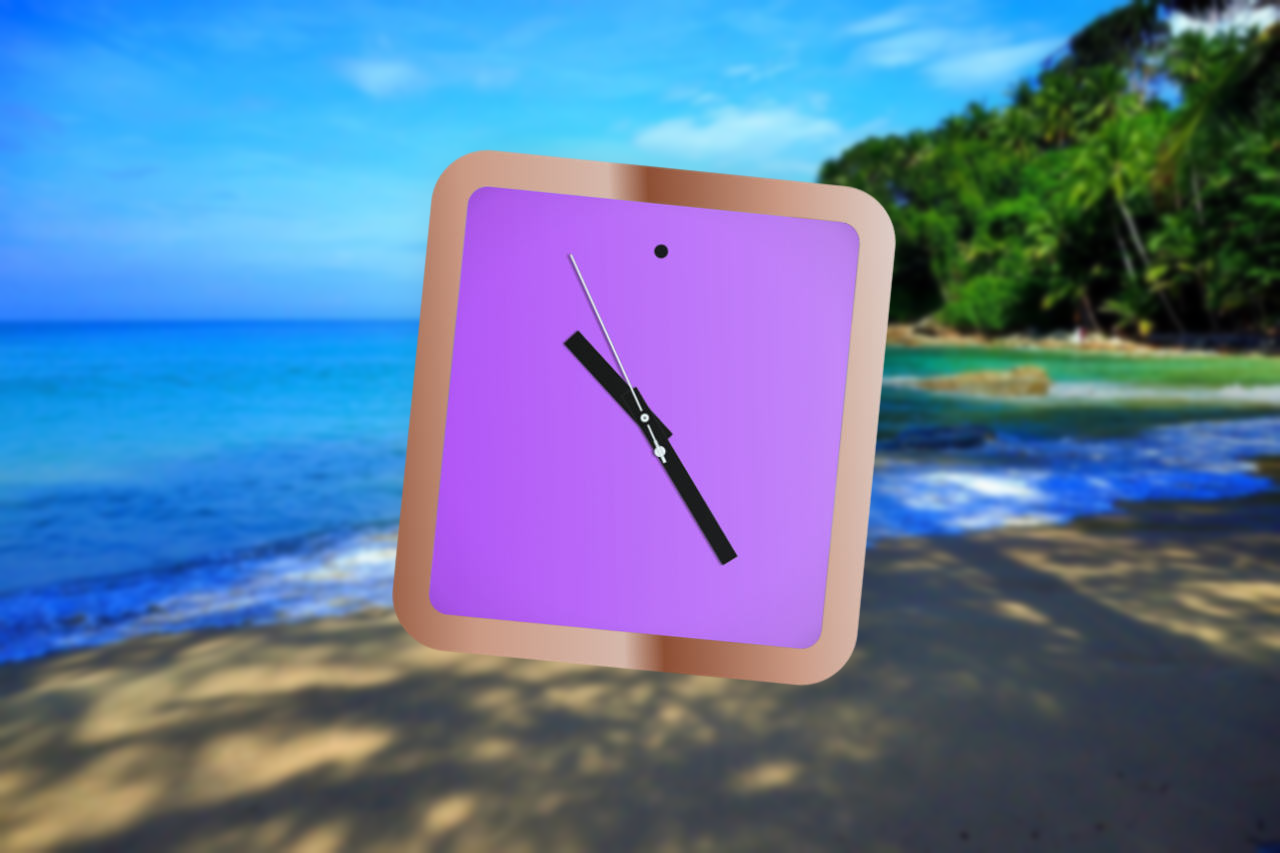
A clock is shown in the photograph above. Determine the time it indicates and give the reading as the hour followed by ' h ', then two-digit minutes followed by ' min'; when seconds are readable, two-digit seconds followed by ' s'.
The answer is 10 h 23 min 55 s
